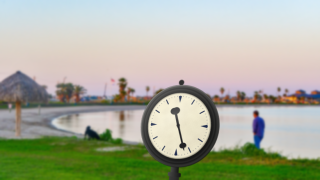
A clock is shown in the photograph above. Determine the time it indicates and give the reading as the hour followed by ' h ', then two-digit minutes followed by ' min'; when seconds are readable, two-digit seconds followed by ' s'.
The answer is 11 h 27 min
